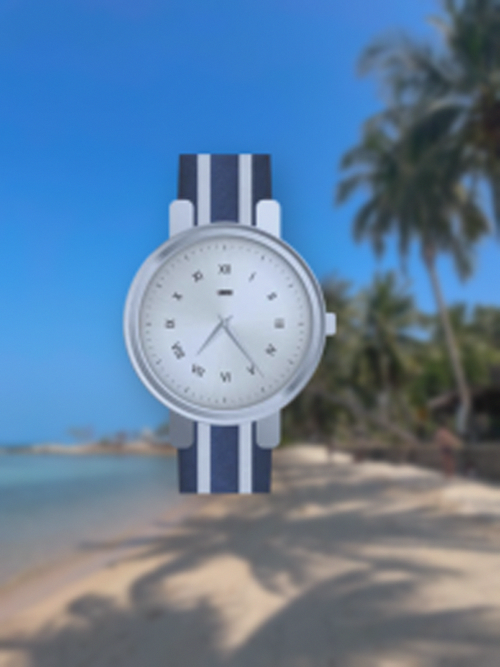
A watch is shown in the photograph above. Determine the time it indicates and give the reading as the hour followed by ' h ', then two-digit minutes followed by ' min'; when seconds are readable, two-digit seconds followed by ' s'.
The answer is 7 h 24 min
